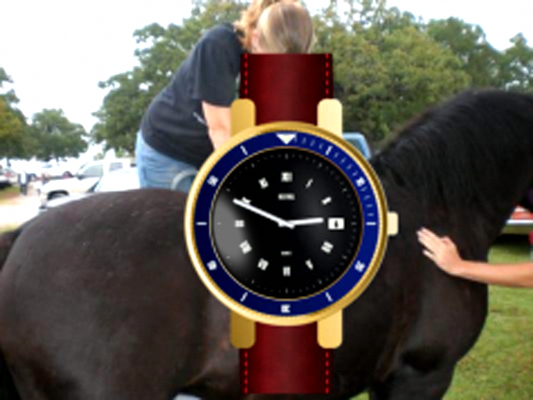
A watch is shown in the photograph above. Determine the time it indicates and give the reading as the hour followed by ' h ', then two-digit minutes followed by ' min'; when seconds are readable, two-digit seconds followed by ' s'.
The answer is 2 h 49 min
